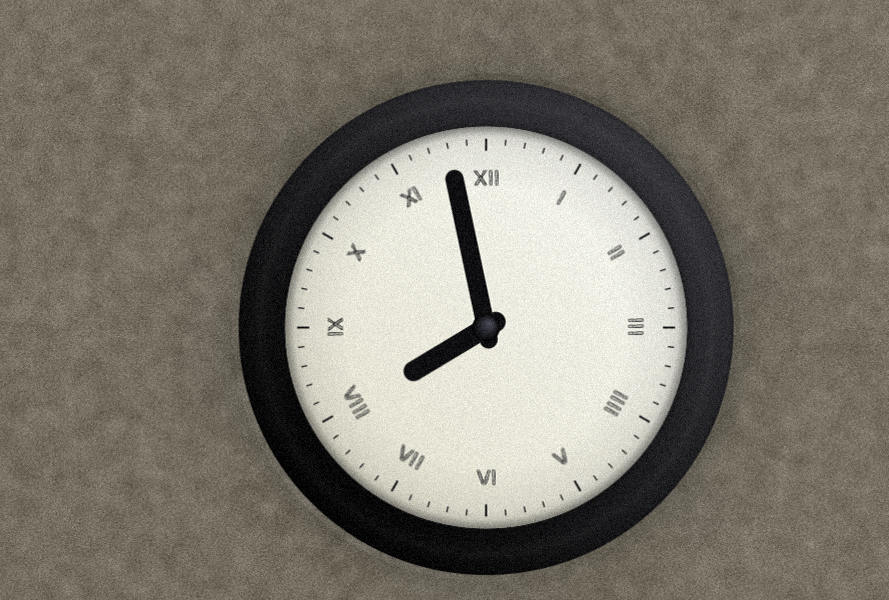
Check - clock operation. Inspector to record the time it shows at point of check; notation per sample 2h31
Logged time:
7h58
